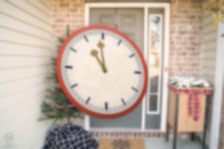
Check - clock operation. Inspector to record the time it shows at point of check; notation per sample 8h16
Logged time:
10h59
